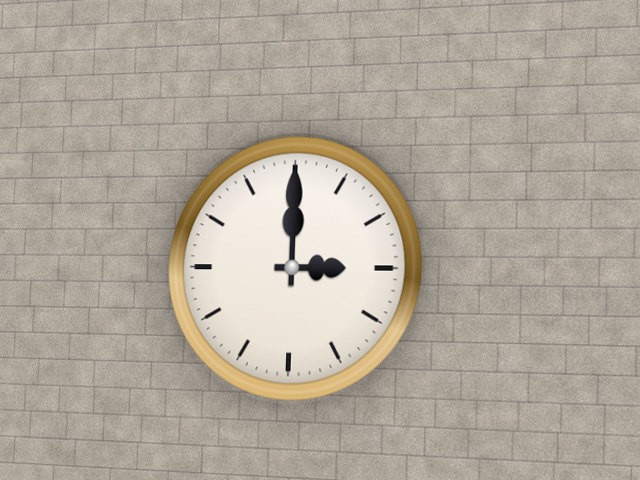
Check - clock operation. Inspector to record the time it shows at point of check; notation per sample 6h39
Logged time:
3h00
